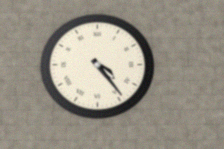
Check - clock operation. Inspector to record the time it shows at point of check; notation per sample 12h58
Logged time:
4h24
